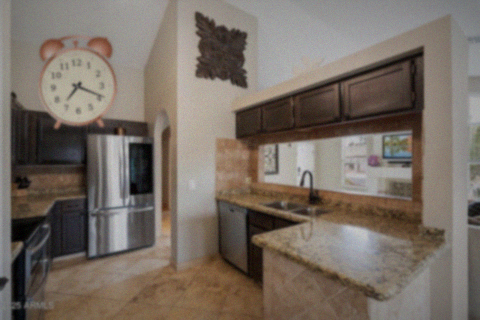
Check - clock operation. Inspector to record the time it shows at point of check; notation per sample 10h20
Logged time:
7h19
